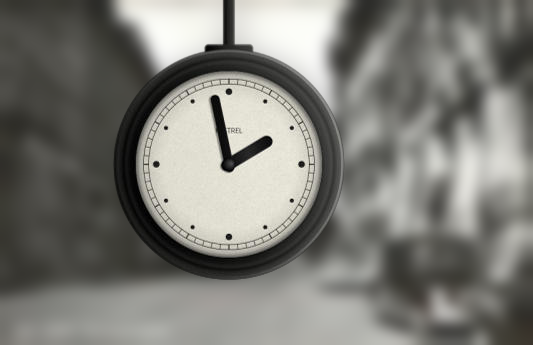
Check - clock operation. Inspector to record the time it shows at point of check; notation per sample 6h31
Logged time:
1h58
